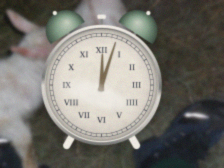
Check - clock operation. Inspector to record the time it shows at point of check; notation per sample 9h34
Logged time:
12h03
